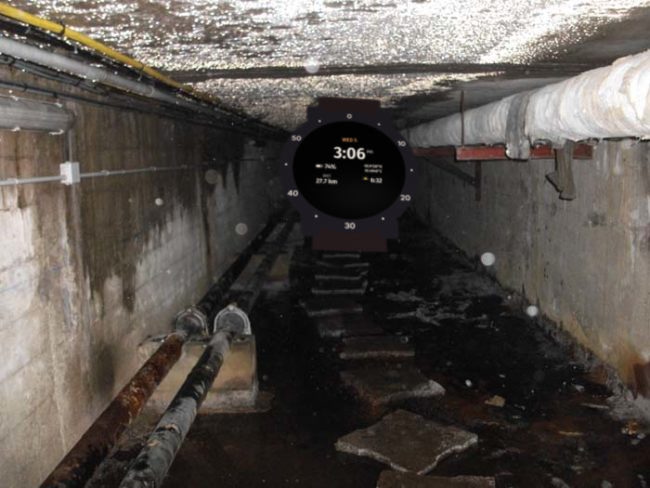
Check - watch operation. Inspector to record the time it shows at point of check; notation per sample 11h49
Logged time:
3h06
